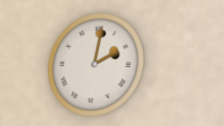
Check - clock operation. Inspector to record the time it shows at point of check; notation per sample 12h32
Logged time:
2h01
